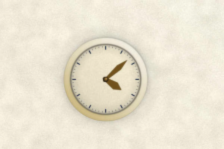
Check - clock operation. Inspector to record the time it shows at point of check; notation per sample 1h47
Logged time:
4h08
